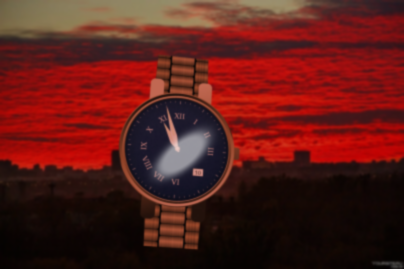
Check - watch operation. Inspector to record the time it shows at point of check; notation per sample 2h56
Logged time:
10h57
